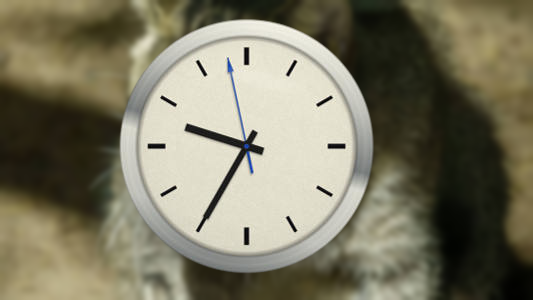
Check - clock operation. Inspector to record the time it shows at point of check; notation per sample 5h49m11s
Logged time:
9h34m58s
